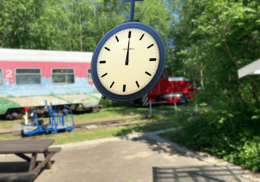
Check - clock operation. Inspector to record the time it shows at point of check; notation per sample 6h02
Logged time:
12h00
